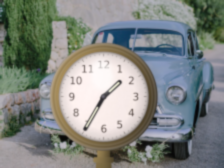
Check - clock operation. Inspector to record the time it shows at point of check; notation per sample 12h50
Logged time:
1h35
